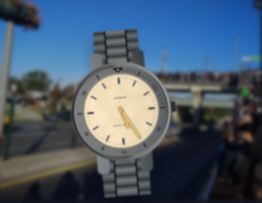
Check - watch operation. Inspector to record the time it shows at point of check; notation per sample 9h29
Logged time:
5h25
